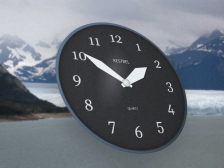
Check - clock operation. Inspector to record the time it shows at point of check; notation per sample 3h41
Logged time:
1h51
